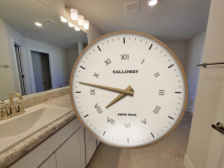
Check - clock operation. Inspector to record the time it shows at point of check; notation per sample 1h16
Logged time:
7h47
